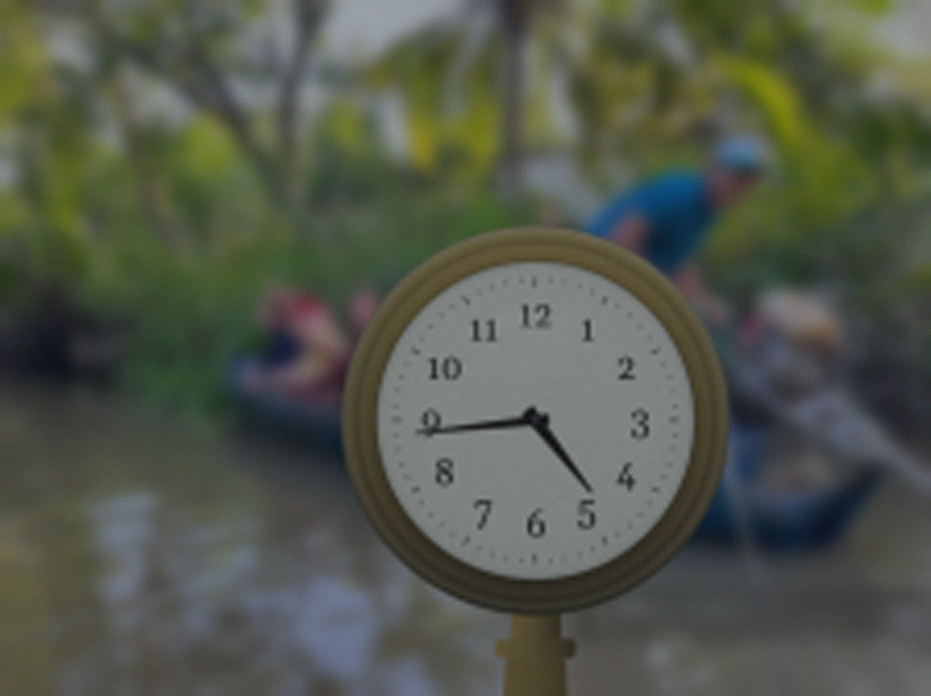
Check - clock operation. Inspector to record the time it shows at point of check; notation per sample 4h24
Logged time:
4h44
